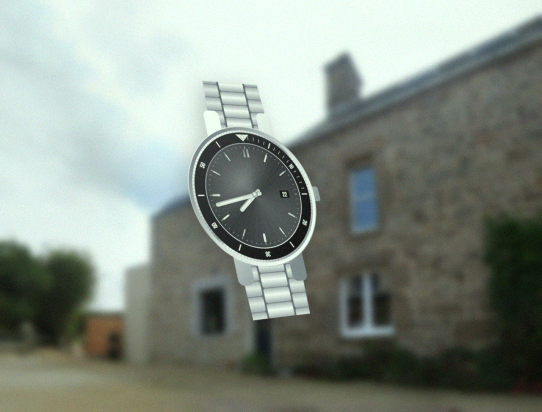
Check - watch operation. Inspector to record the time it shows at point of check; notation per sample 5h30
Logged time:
7h43
